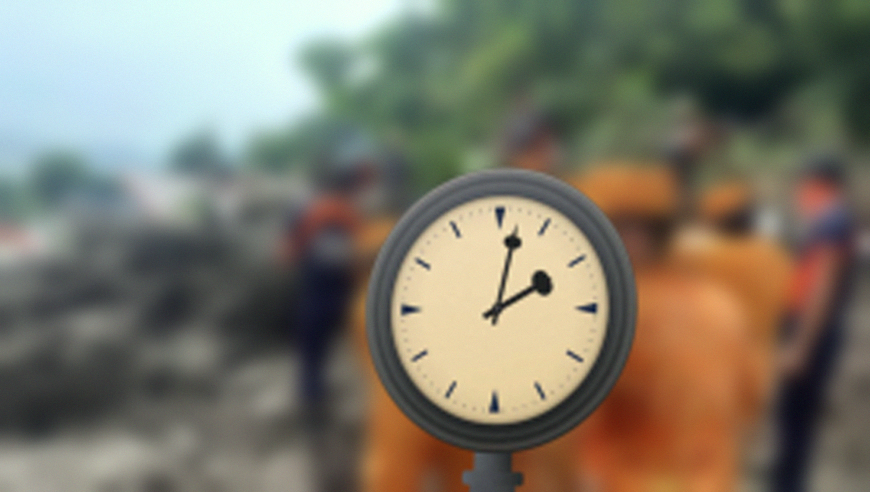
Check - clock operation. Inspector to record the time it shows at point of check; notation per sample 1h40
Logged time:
2h02
